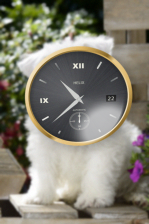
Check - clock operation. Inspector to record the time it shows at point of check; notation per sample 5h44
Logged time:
10h38
